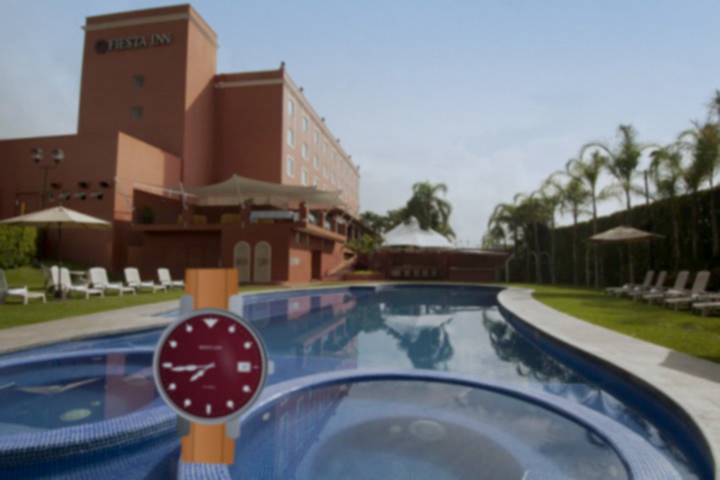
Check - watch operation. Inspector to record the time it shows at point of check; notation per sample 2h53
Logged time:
7h44
